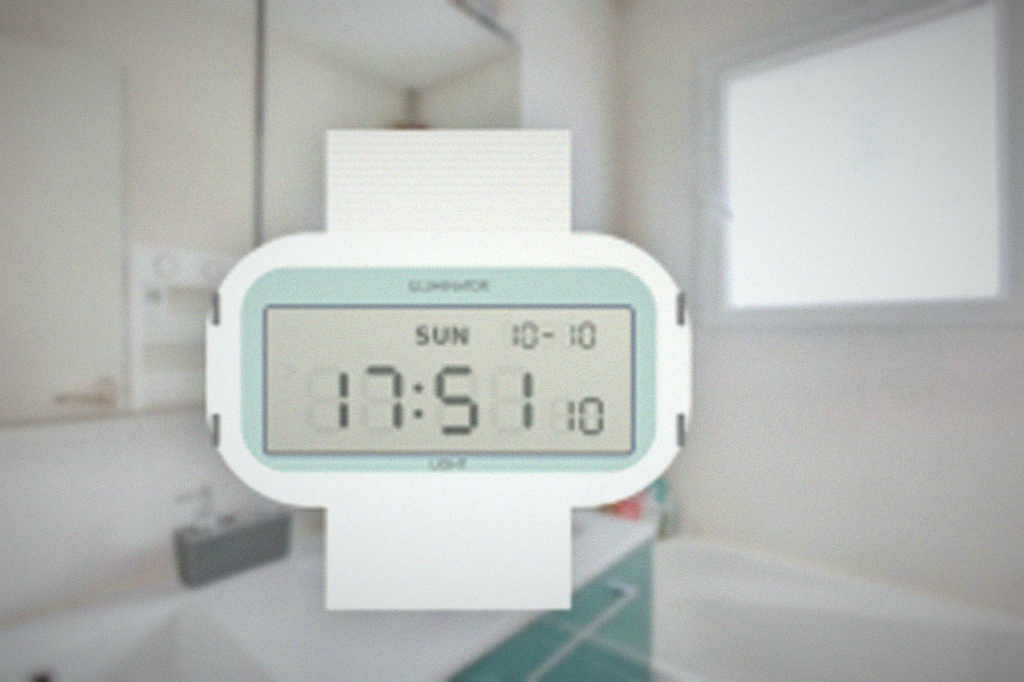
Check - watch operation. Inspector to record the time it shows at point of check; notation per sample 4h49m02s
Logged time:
17h51m10s
